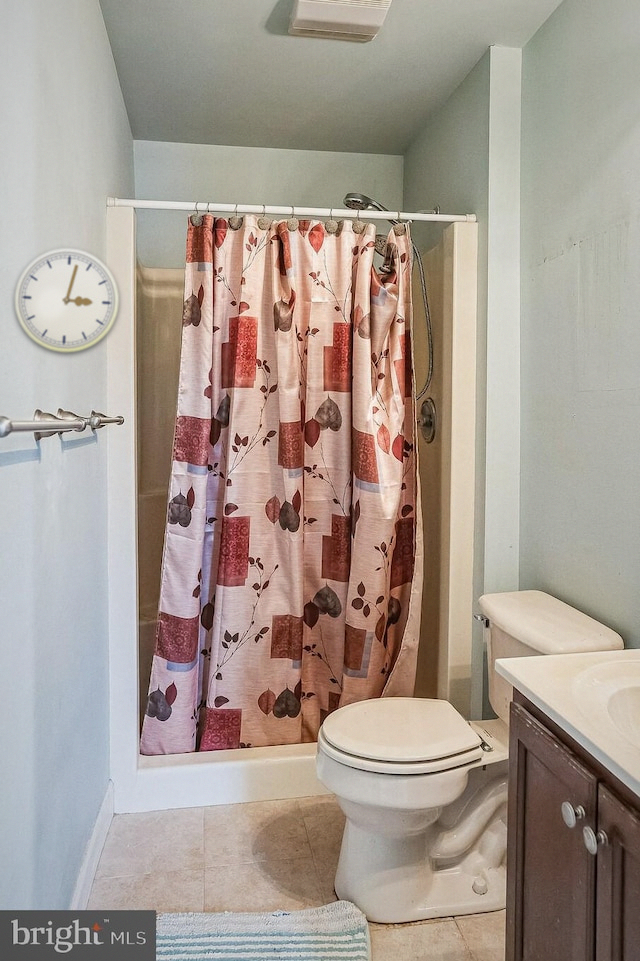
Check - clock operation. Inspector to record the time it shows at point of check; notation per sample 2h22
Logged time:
3h02
